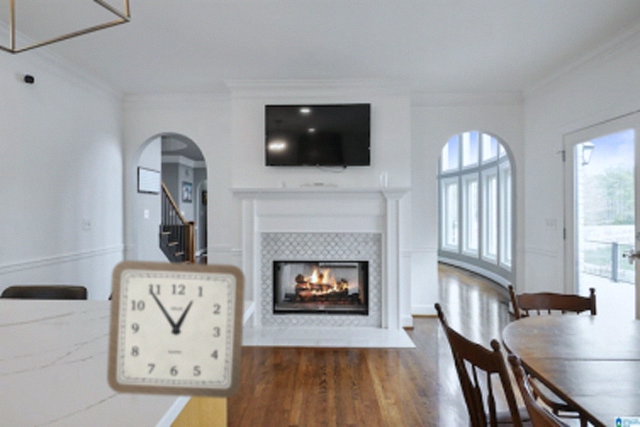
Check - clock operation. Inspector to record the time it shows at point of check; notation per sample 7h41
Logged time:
12h54
